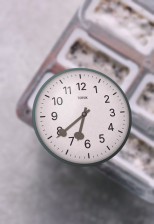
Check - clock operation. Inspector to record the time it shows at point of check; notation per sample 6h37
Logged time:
6h39
